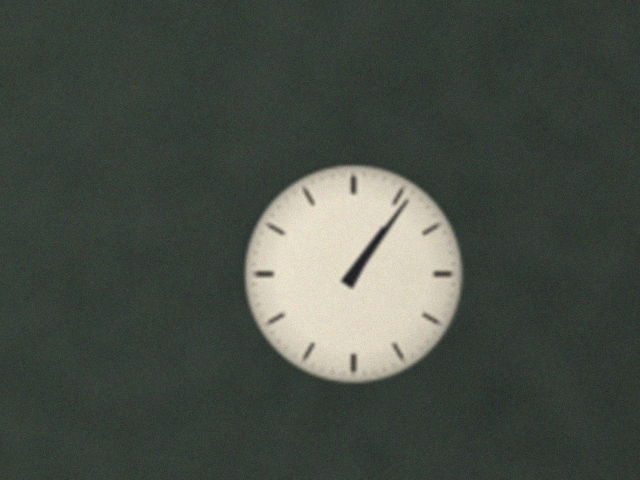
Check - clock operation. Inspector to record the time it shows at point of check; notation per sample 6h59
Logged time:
1h06
